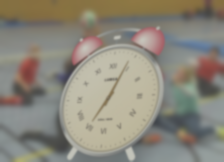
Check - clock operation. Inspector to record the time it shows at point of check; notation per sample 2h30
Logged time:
7h04
